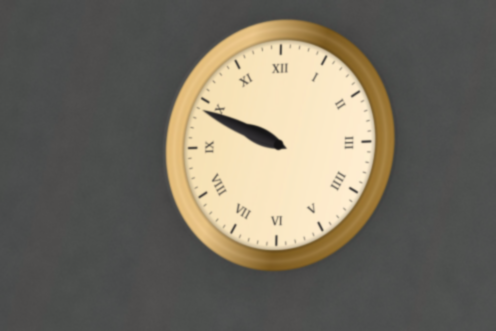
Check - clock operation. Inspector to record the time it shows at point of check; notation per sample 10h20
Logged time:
9h49
